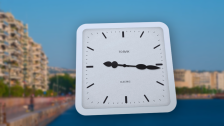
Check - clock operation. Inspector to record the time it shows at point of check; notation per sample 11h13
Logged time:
9h16
